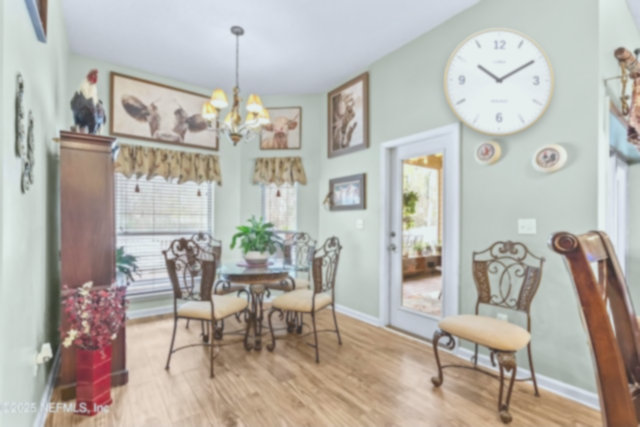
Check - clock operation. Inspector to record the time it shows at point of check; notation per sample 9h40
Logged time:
10h10
